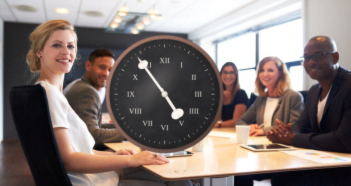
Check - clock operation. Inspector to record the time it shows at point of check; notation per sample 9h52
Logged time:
4h54
